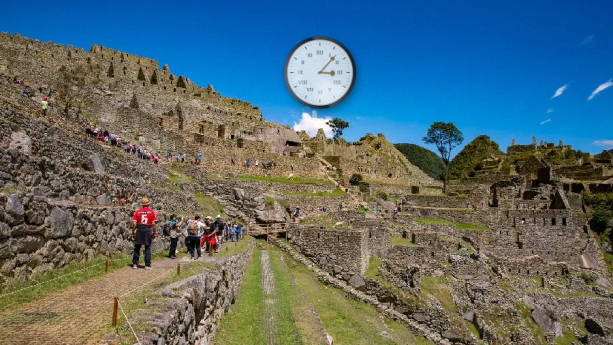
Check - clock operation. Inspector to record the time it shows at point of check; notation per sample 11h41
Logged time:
3h07
